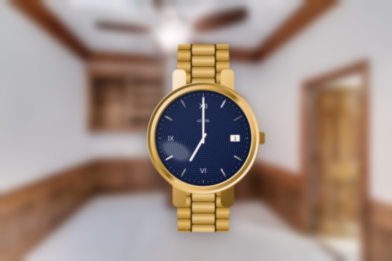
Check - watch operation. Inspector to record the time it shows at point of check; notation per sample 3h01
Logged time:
7h00
